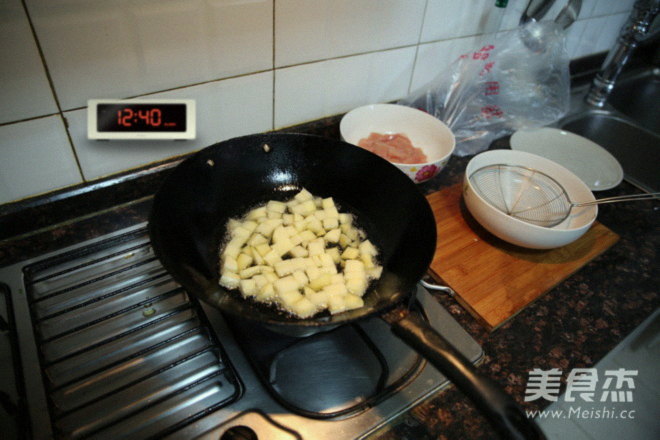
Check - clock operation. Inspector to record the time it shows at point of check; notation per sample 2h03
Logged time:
12h40
